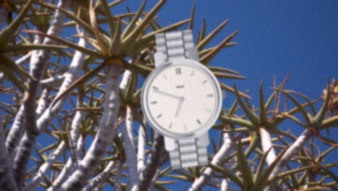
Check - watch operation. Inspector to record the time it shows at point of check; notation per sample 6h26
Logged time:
6h49
